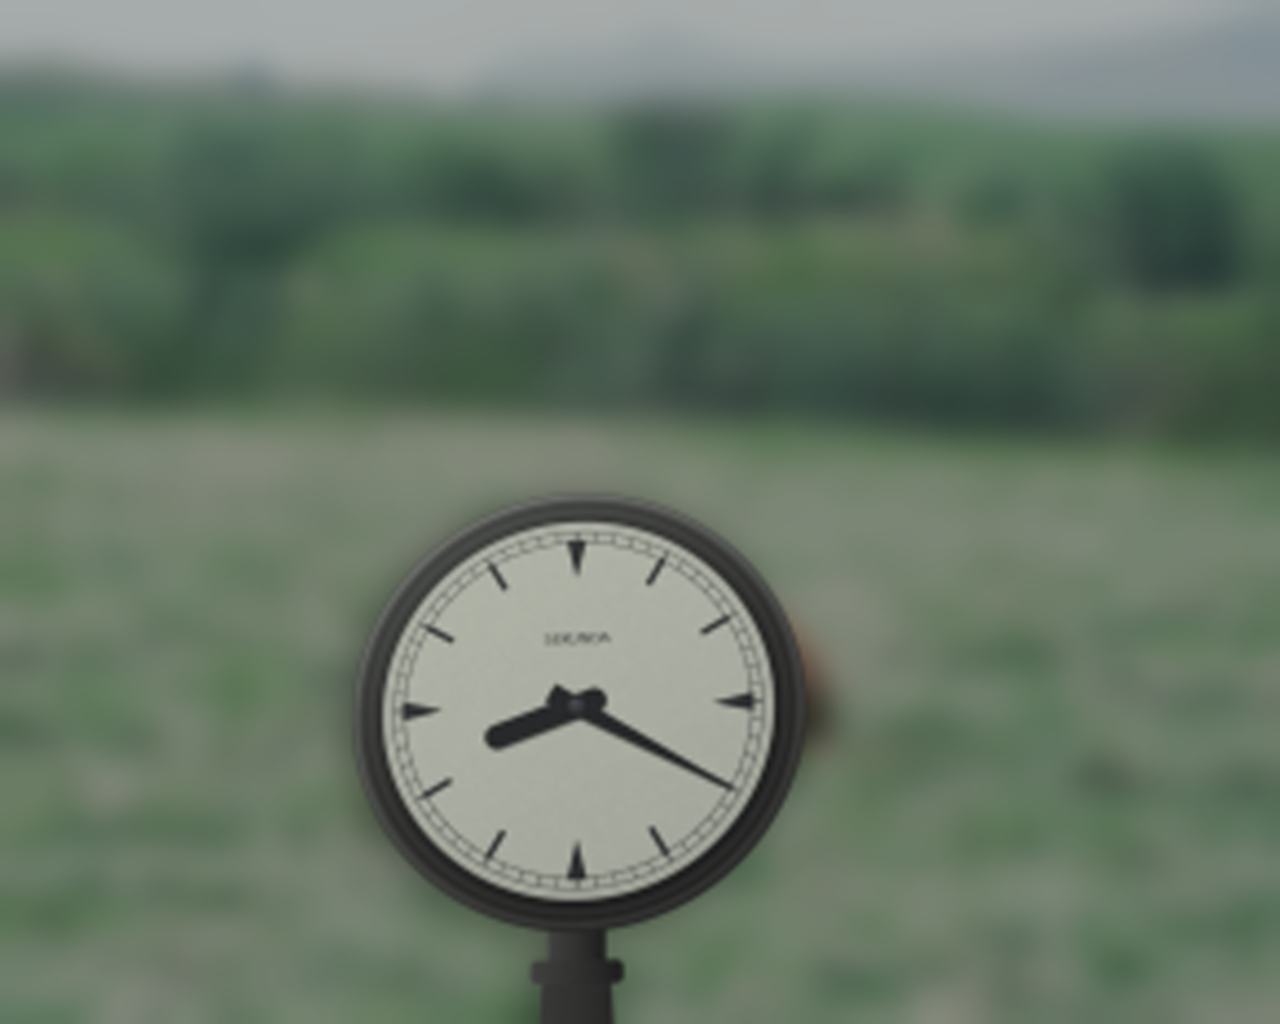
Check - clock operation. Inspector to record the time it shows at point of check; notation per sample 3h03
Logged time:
8h20
